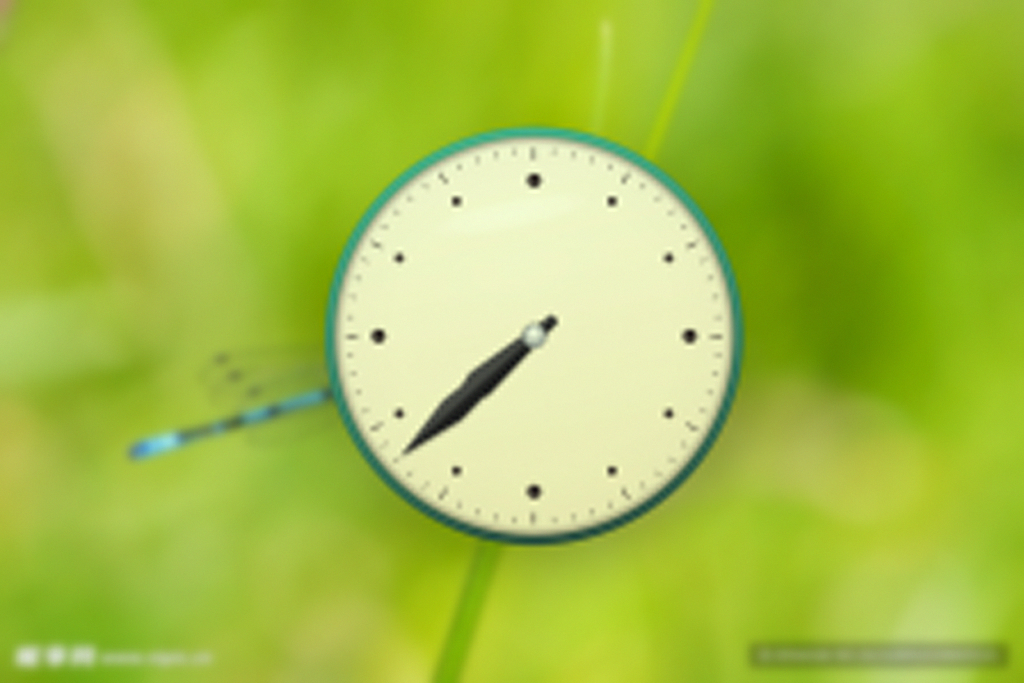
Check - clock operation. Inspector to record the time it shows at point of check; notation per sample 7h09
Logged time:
7h38
